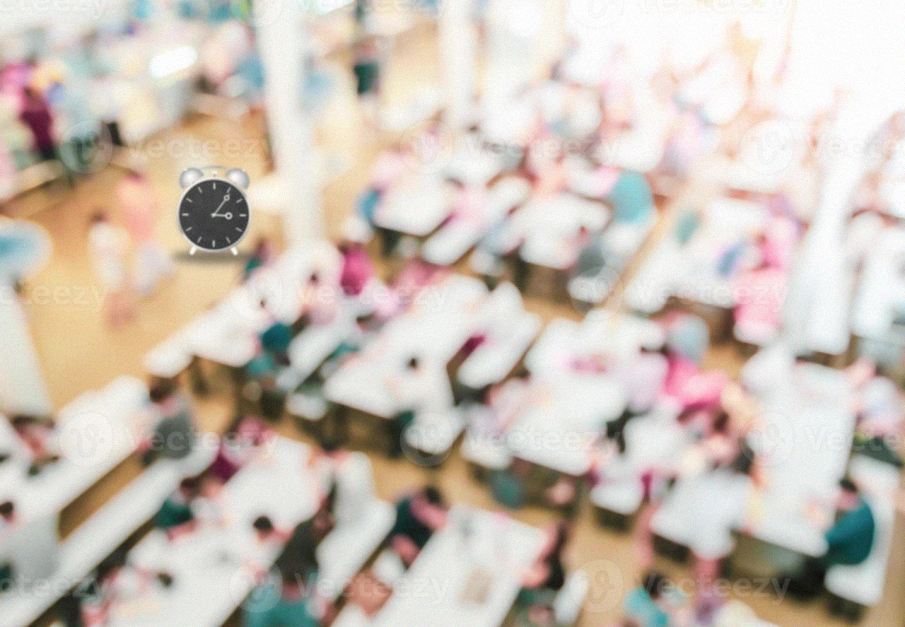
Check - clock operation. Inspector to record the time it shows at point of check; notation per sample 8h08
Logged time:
3h06
